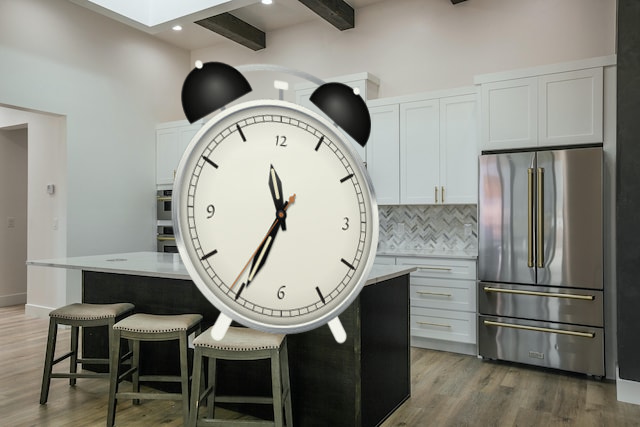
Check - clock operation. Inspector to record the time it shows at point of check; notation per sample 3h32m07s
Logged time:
11h34m36s
